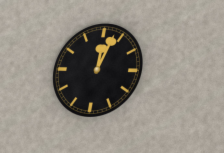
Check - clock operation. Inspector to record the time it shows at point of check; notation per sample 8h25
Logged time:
12h03
